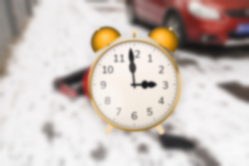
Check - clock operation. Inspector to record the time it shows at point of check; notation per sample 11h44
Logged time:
2h59
